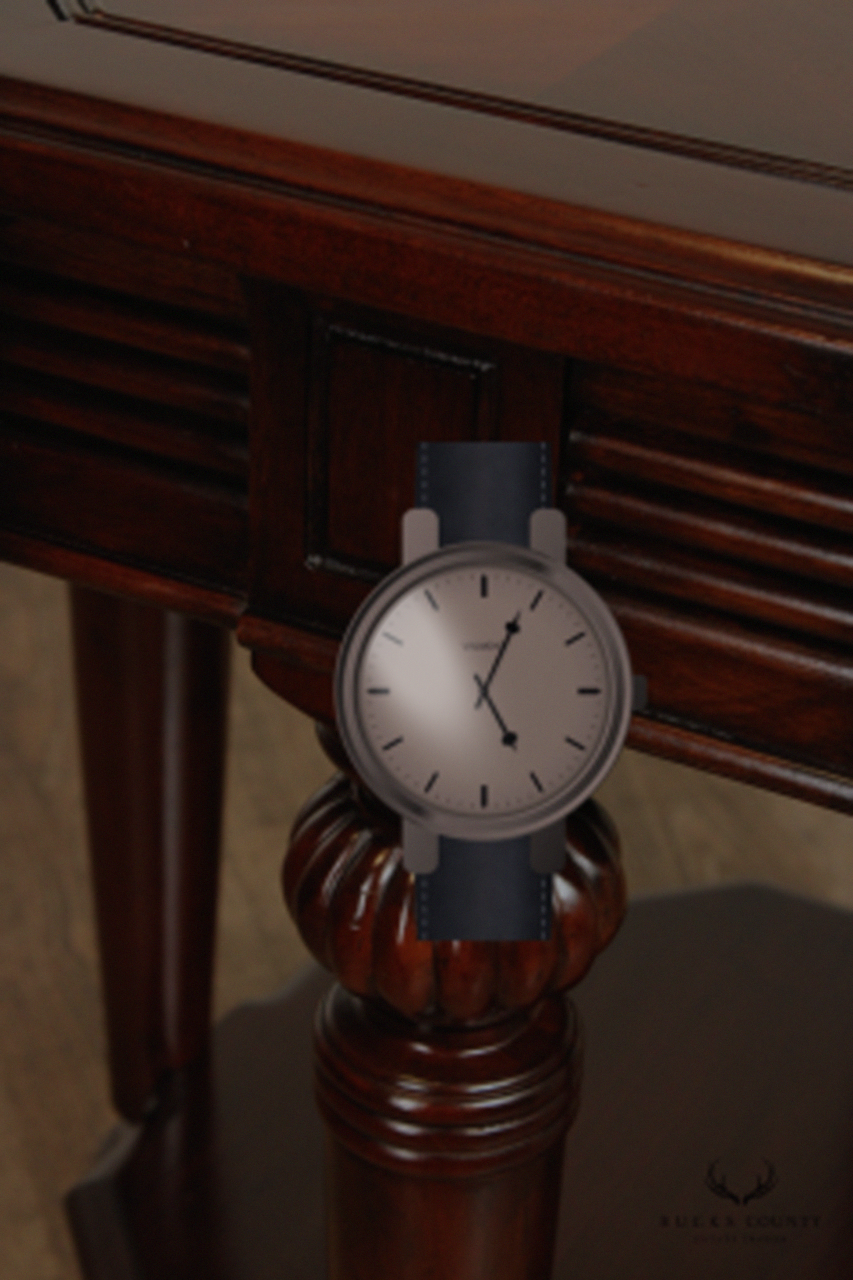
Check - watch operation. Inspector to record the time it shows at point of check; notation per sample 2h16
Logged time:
5h04
